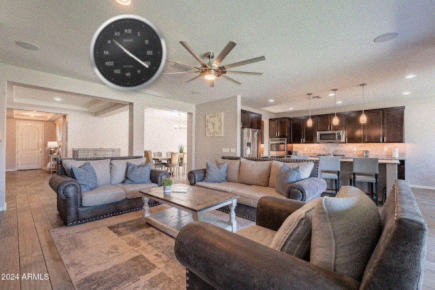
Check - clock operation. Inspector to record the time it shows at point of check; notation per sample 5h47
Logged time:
10h21
